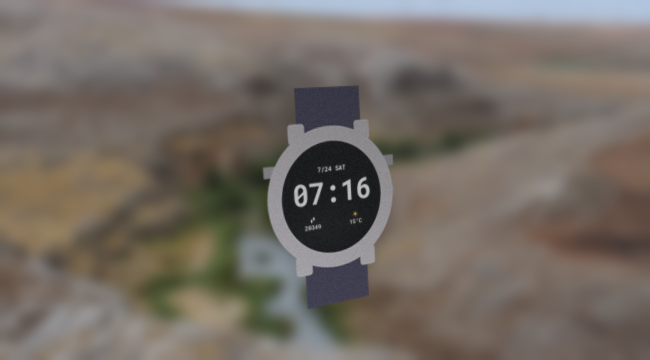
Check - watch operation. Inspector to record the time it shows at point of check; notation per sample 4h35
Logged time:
7h16
